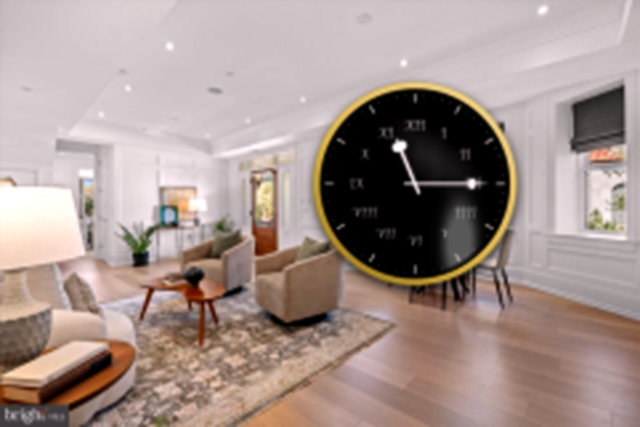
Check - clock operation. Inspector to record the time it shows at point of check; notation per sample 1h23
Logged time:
11h15
